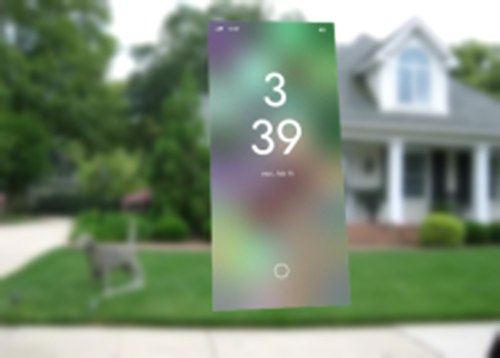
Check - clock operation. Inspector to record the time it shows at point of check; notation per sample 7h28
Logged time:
3h39
